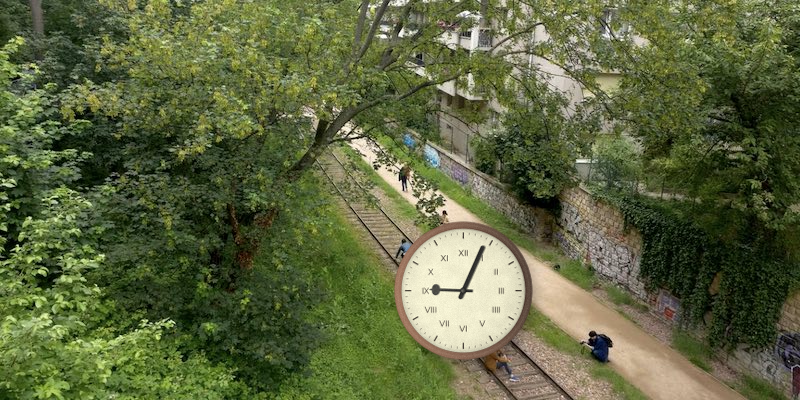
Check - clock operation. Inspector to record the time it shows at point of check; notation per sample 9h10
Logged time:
9h04
